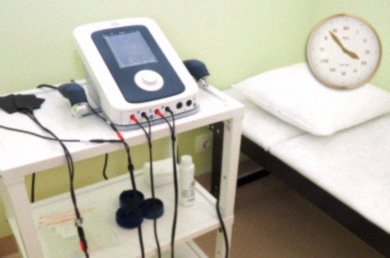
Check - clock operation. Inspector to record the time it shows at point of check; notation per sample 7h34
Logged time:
3h53
